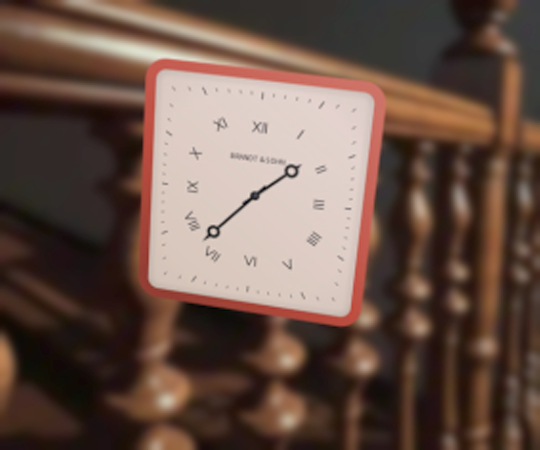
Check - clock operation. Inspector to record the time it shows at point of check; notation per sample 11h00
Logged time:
1h37
